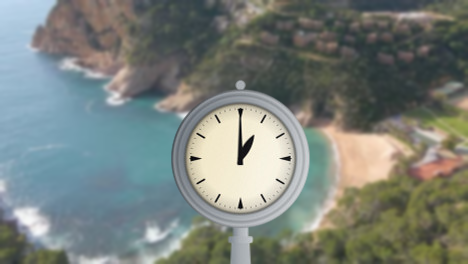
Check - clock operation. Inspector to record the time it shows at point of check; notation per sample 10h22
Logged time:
1h00
